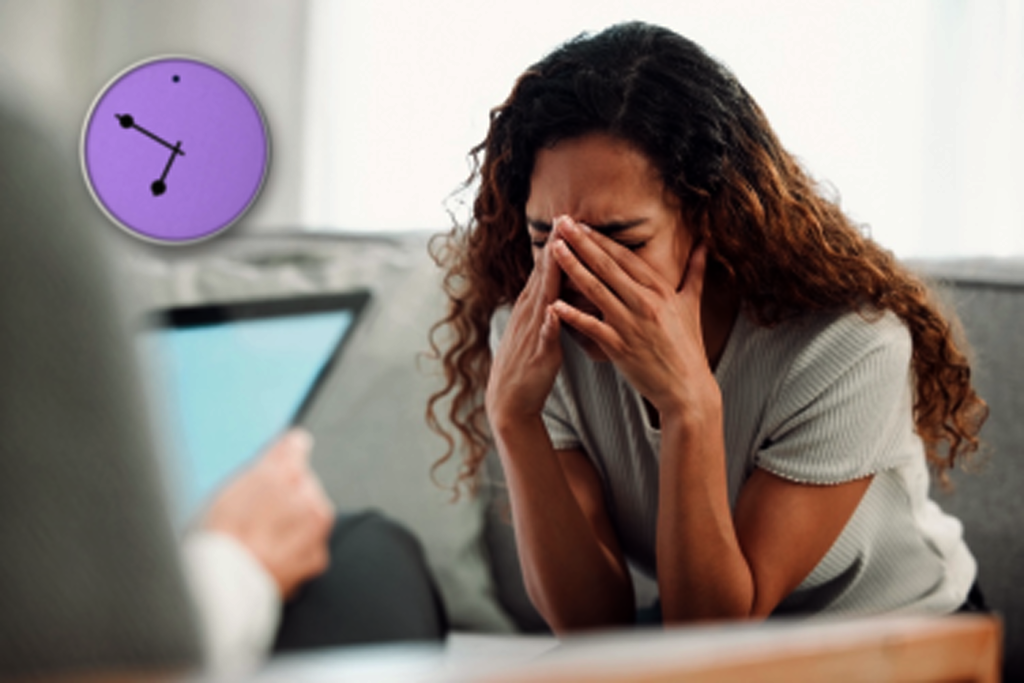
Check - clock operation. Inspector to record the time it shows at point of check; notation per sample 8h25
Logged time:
6h50
